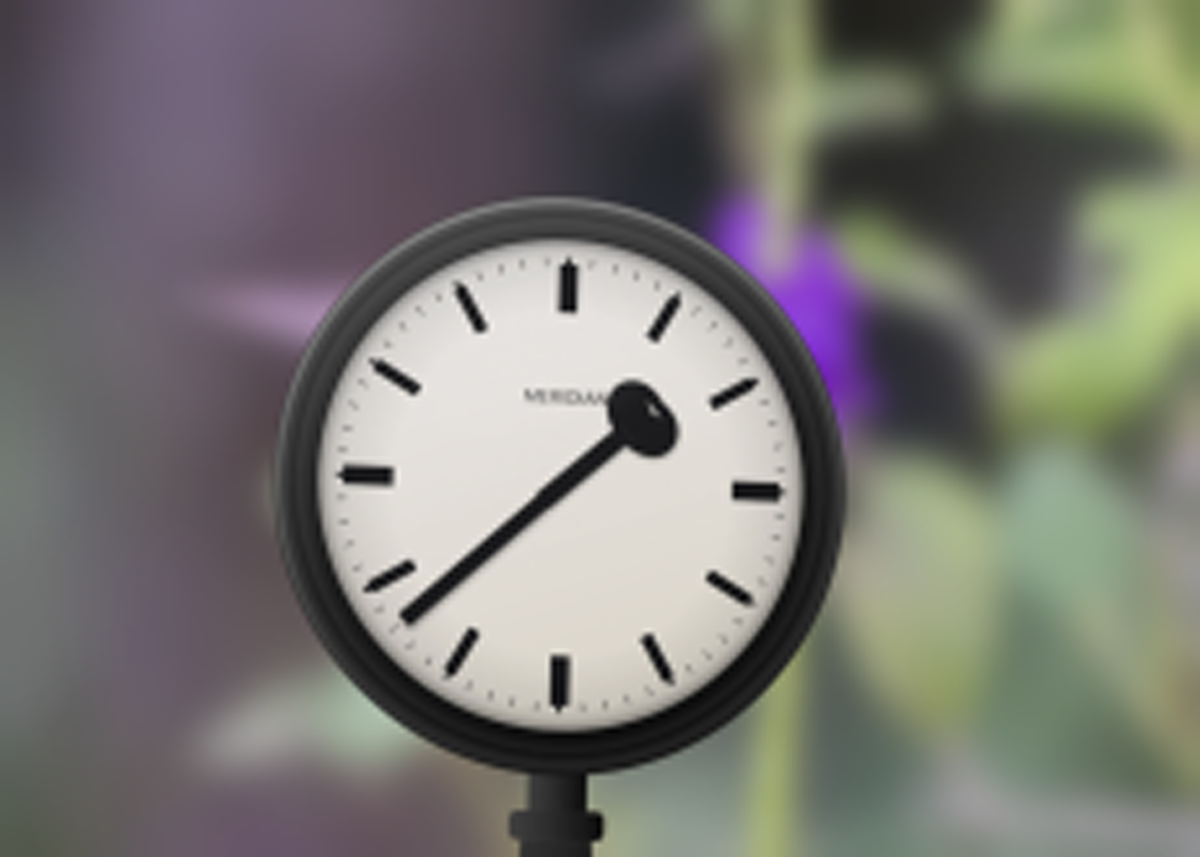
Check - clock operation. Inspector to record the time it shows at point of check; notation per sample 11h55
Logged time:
1h38
